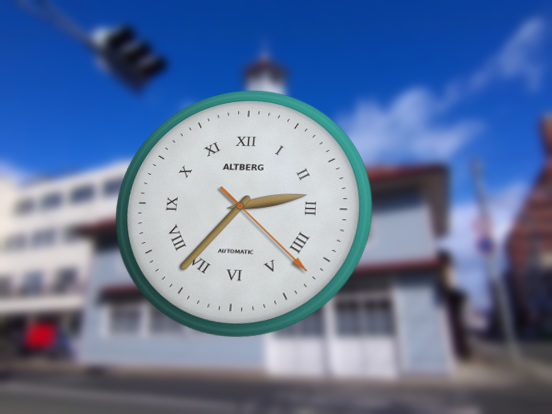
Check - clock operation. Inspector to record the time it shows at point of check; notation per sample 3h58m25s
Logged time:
2h36m22s
